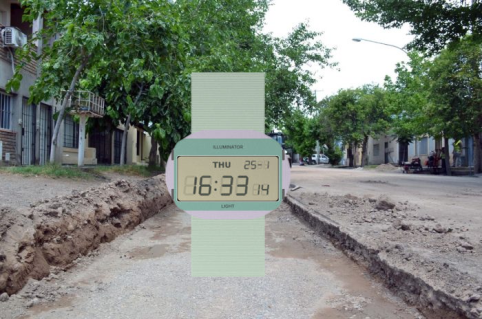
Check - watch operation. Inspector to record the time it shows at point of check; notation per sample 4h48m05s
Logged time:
16h33m14s
